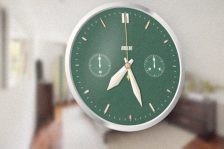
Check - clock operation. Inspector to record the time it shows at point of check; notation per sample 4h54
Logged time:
7h27
